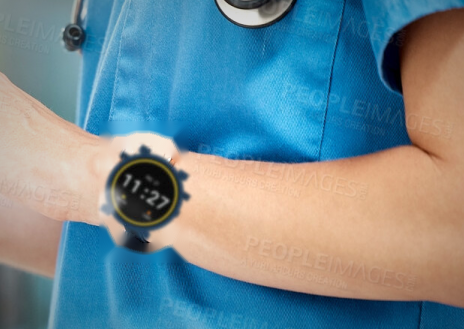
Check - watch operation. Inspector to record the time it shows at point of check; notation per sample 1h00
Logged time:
11h27
